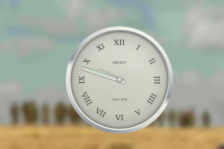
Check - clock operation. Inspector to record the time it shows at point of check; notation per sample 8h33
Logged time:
9h48
